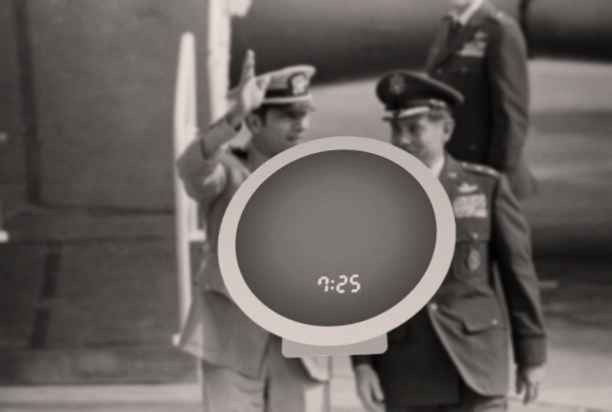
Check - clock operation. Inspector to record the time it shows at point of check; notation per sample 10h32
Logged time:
7h25
